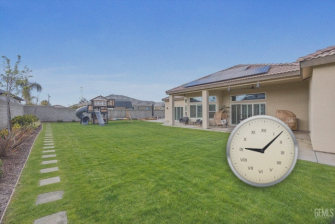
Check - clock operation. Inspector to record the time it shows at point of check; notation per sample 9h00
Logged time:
9h07
